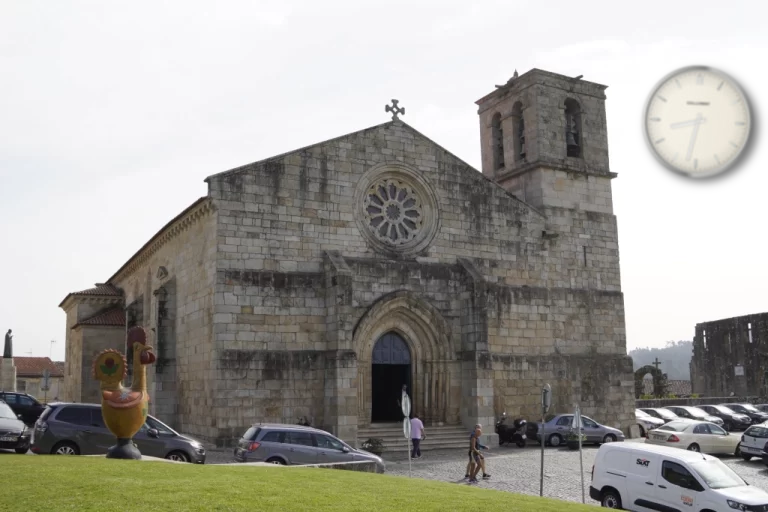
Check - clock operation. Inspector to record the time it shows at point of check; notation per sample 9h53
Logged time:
8h32
